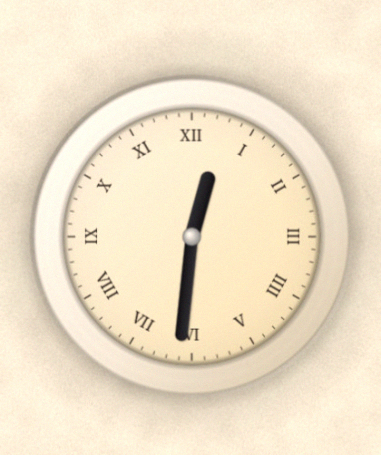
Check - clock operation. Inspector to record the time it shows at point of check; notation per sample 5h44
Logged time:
12h31
